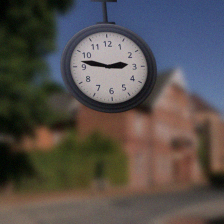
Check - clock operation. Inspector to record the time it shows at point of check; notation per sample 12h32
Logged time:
2h47
